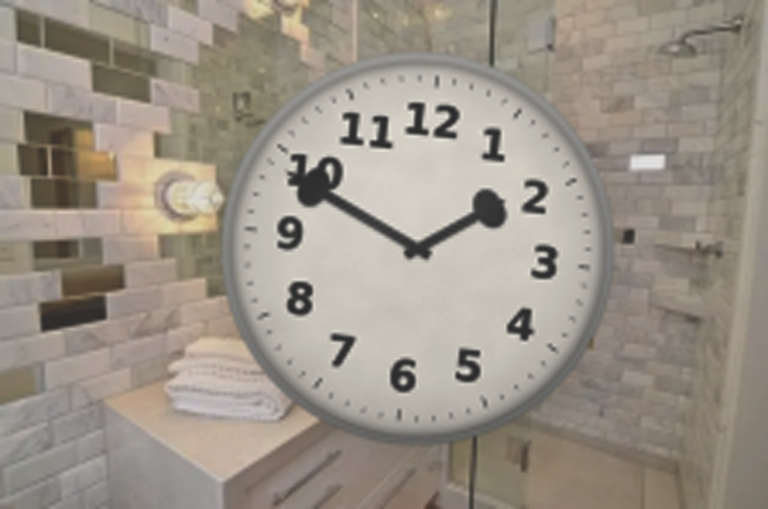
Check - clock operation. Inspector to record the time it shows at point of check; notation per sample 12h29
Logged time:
1h49
